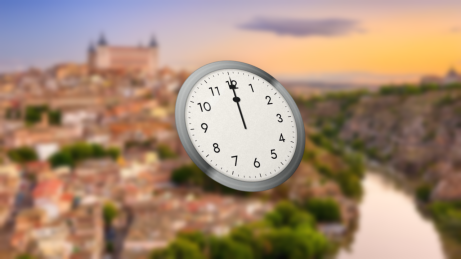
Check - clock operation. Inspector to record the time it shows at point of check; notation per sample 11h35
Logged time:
12h00
